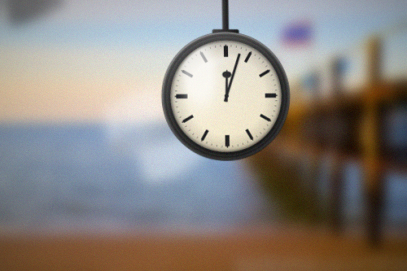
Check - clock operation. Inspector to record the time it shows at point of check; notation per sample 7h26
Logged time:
12h03
